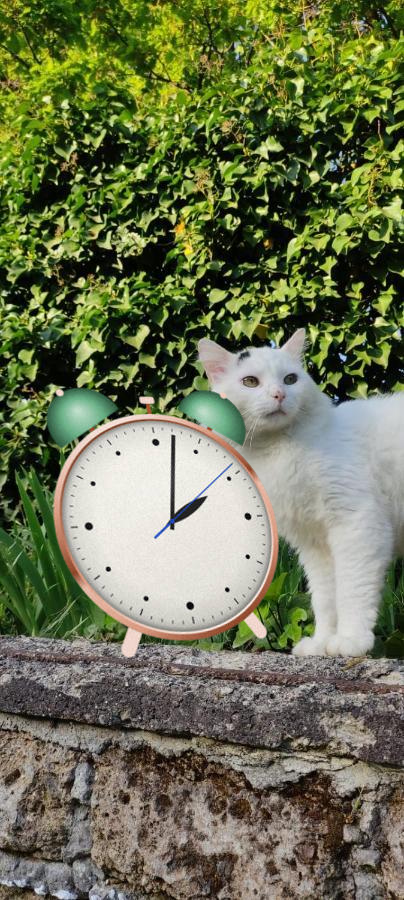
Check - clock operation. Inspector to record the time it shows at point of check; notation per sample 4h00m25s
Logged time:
2h02m09s
